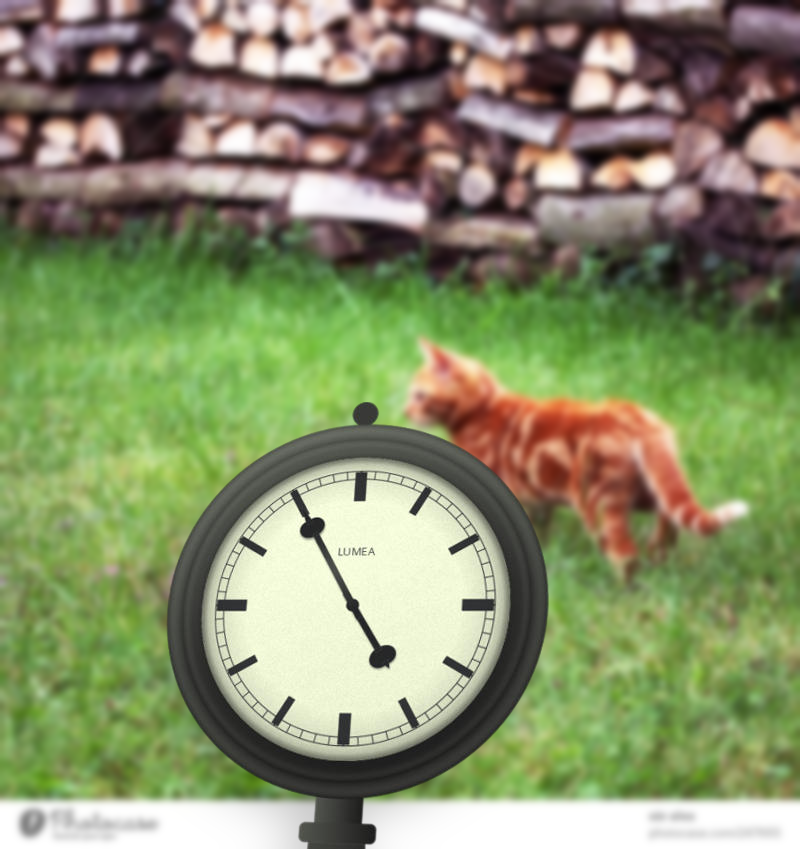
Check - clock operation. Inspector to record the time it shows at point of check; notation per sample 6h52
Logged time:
4h55
